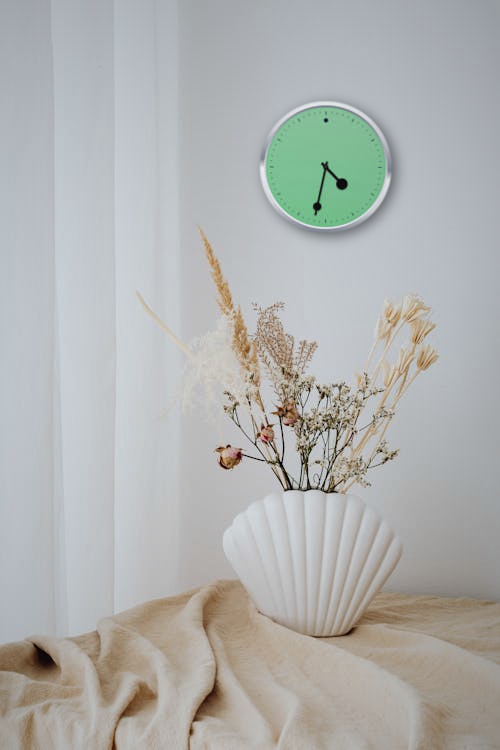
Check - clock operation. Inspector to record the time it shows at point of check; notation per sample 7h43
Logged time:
4h32
